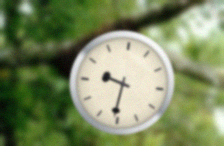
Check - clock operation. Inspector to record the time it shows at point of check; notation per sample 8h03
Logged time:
9h31
